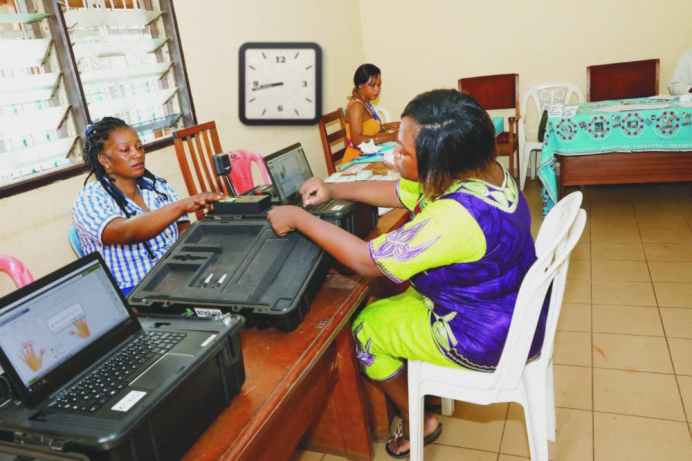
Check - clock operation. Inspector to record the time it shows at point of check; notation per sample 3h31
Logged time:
8h43
